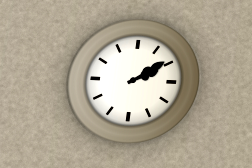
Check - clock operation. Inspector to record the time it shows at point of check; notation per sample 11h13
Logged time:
2h09
